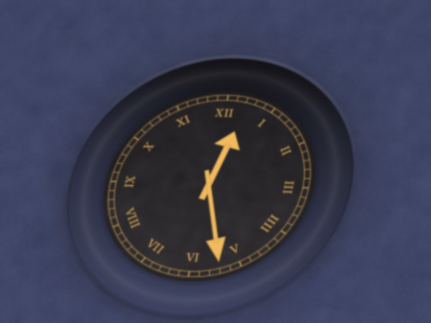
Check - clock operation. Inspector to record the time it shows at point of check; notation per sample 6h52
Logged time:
12h27
